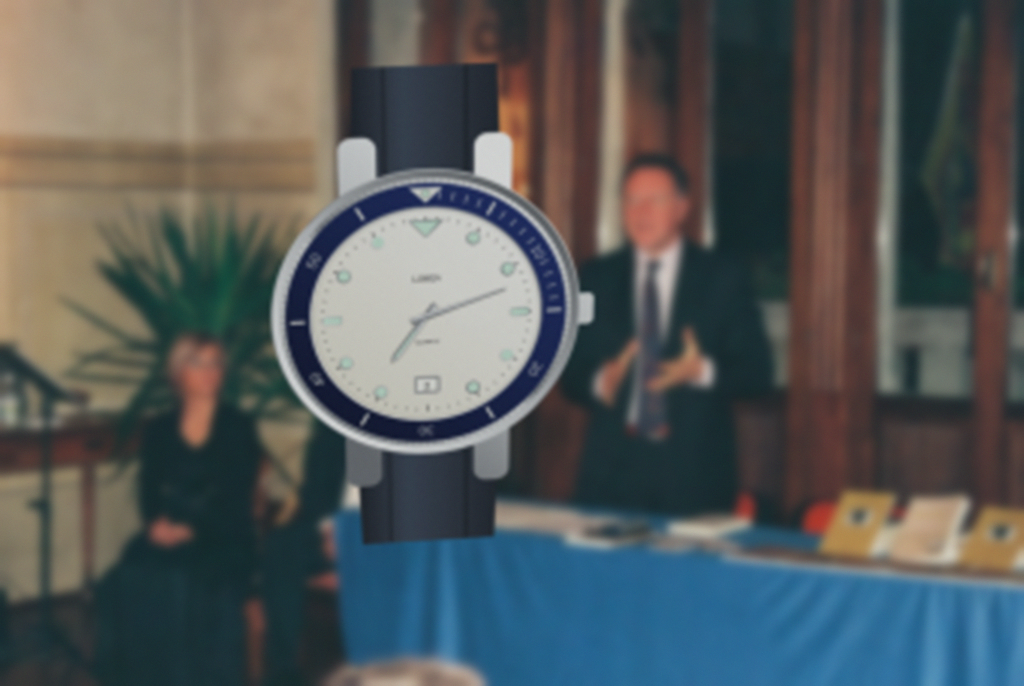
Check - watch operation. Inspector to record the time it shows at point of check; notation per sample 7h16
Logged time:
7h12
